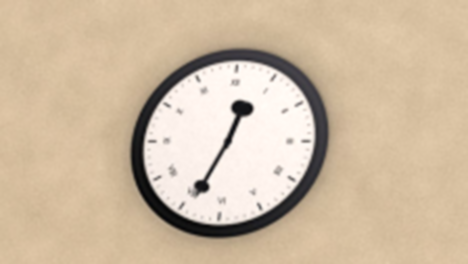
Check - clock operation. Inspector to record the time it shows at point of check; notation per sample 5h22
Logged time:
12h34
